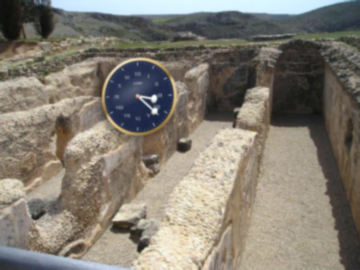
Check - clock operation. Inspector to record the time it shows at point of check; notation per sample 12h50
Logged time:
3h22
